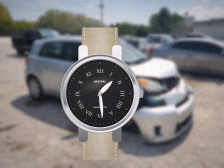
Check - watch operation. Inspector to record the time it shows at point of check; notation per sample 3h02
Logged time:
1h29
